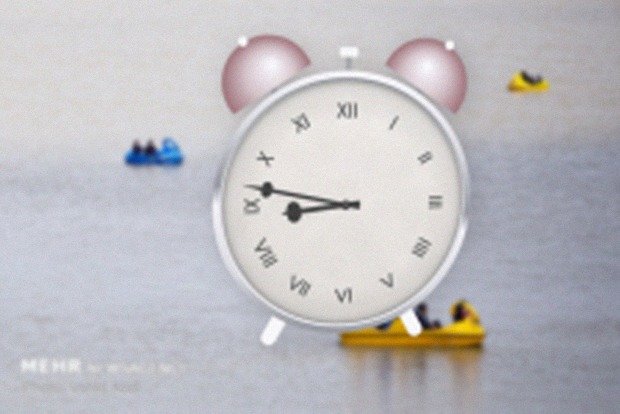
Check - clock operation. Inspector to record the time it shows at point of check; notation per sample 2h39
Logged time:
8h47
